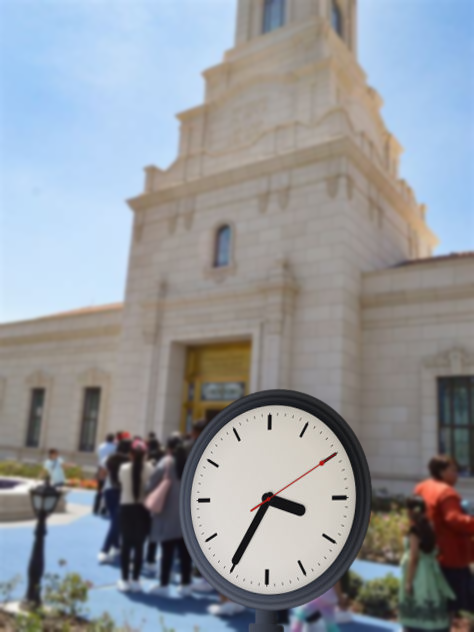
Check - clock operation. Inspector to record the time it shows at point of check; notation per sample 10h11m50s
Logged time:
3h35m10s
